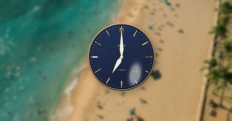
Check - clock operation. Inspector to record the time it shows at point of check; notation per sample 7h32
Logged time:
7h00
